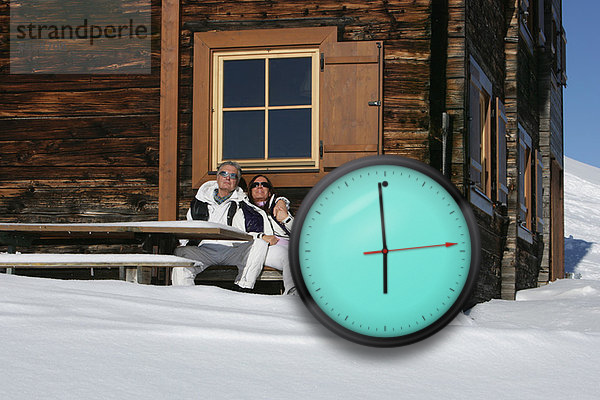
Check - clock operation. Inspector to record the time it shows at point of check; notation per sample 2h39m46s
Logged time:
5h59m14s
